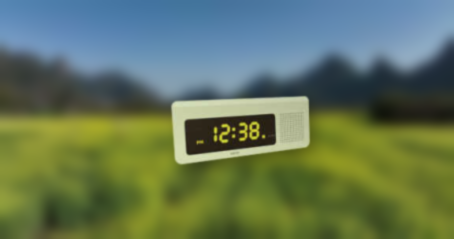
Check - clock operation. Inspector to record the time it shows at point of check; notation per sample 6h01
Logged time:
12h38
